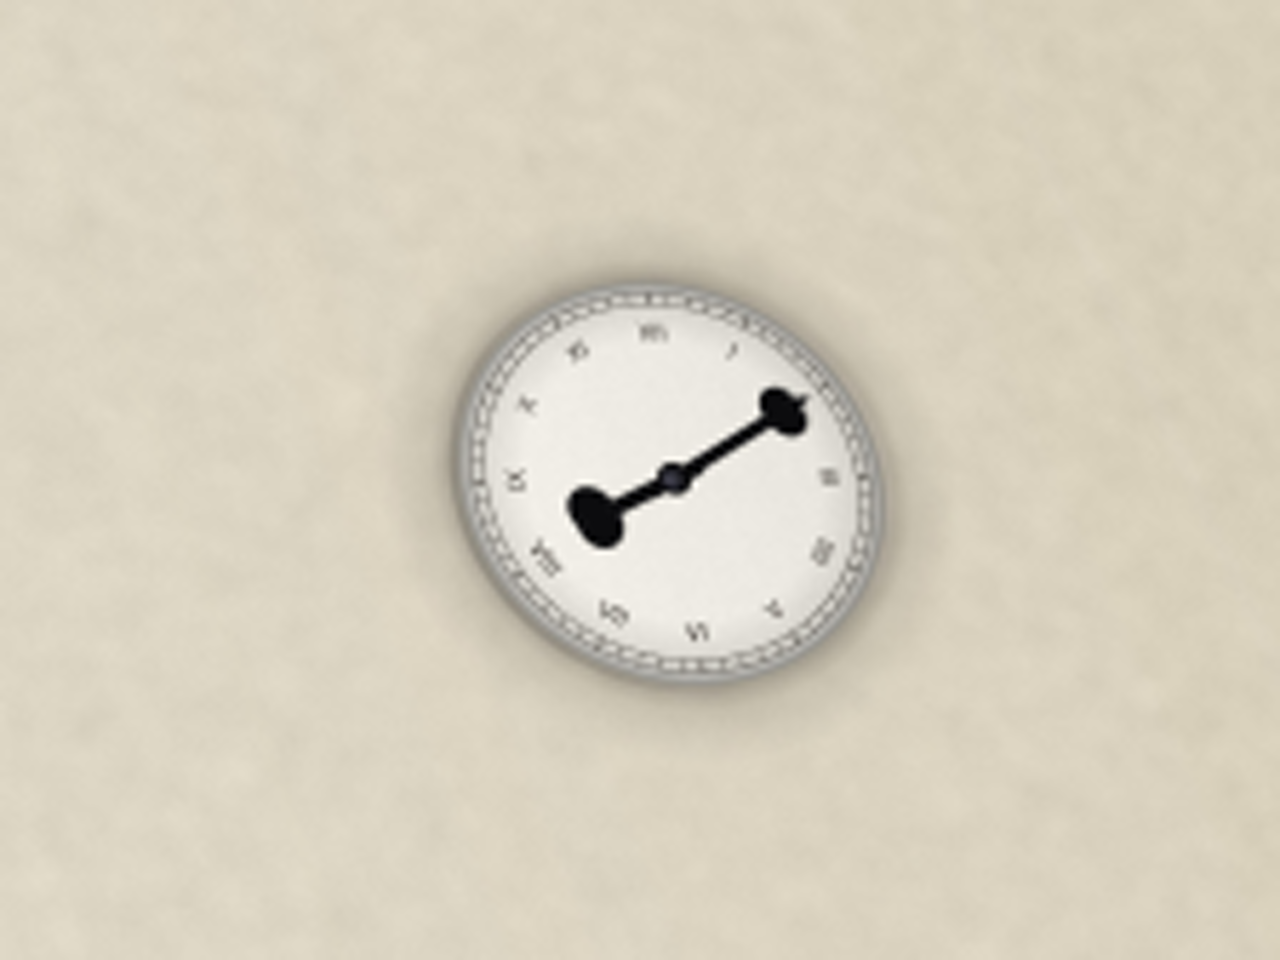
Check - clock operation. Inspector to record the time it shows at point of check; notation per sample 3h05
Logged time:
8h10
